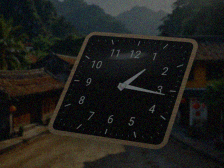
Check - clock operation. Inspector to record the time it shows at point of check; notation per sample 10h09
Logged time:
1h16
